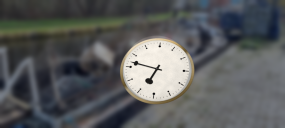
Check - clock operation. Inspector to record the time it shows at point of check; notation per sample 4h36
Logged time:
6h47
